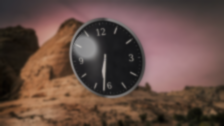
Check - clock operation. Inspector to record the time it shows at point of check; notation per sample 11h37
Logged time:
6h32
